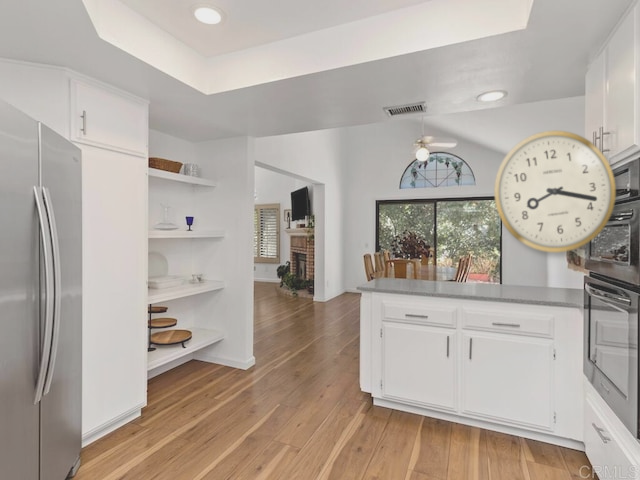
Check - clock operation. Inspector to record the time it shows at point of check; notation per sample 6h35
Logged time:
8h18
